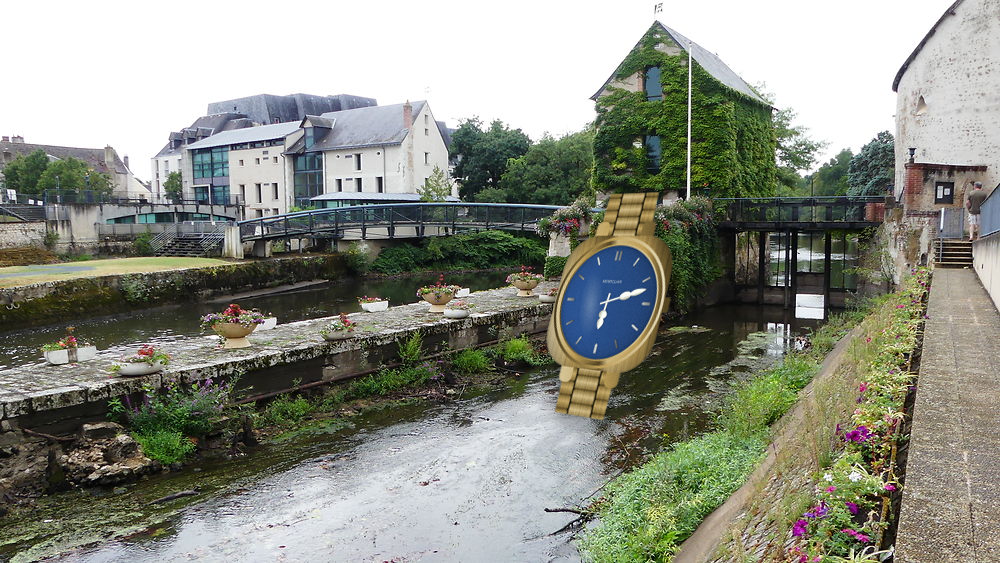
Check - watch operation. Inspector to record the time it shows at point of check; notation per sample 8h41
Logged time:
6h12
